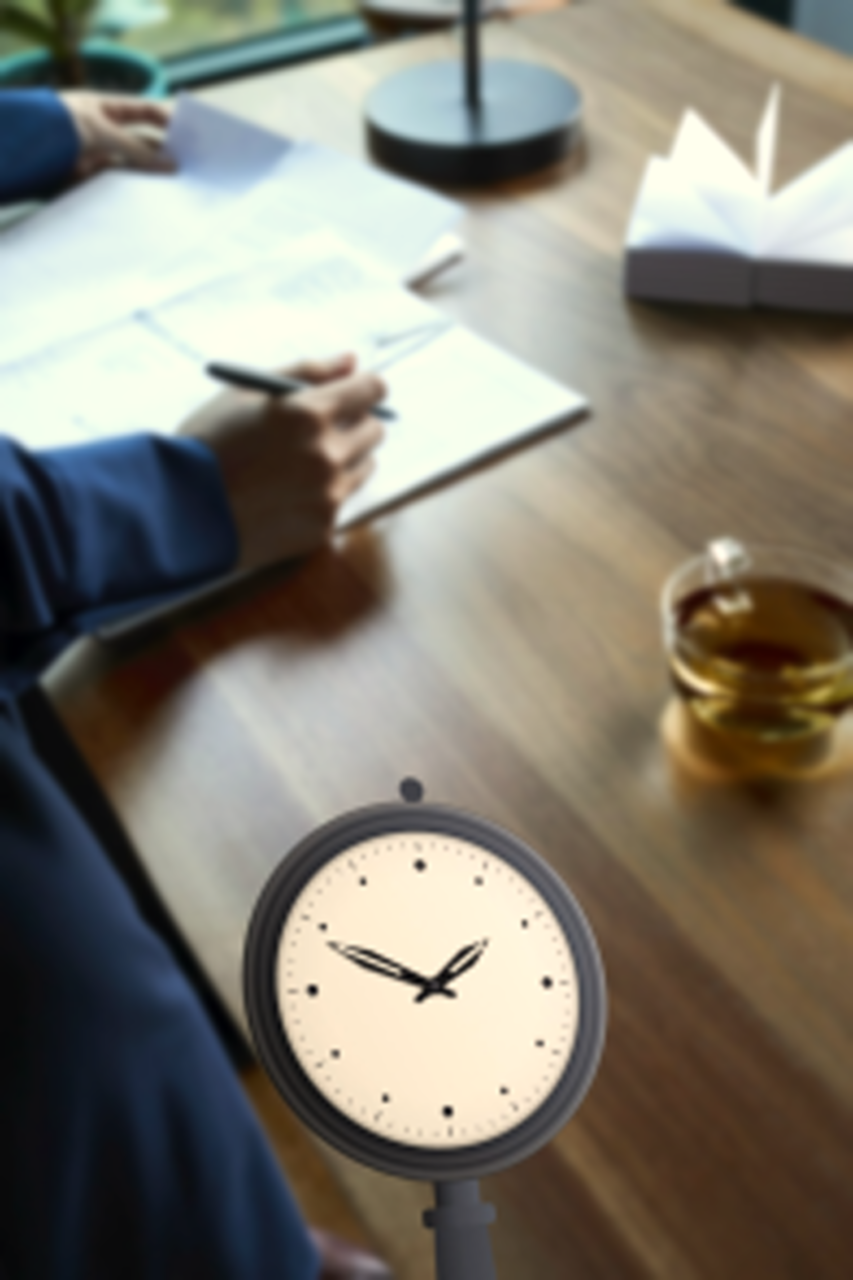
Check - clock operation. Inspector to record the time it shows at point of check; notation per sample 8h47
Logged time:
1h49
